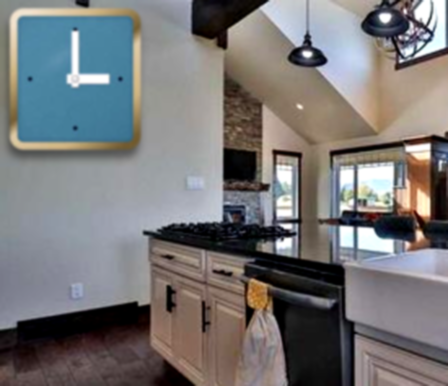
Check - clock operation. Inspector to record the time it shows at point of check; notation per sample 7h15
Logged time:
3h00
